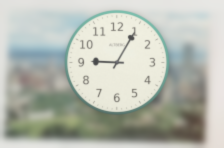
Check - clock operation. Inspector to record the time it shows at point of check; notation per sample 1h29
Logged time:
9h05
